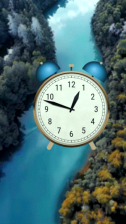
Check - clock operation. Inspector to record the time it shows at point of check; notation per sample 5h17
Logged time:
12h48
